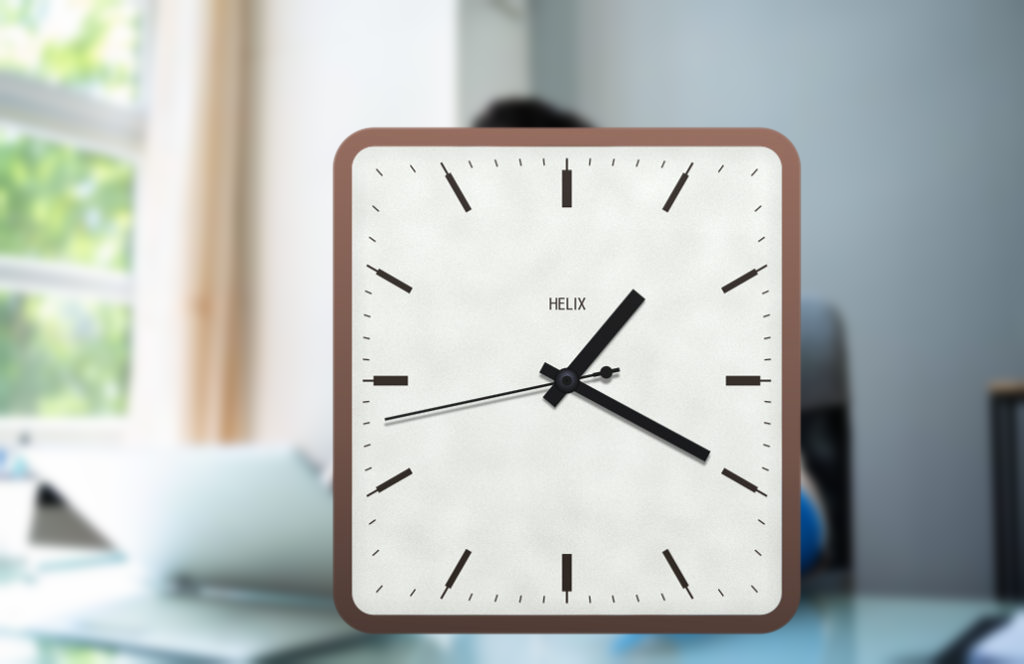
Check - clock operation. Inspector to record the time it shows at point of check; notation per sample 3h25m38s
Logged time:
1h19m43s
